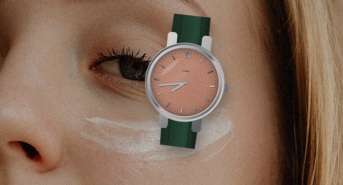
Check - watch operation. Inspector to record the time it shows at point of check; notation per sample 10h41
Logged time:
7h43
